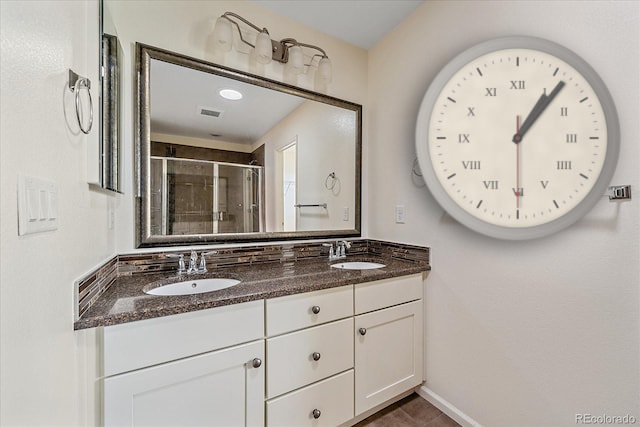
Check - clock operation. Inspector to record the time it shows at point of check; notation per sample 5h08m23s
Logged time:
1h06m30s
